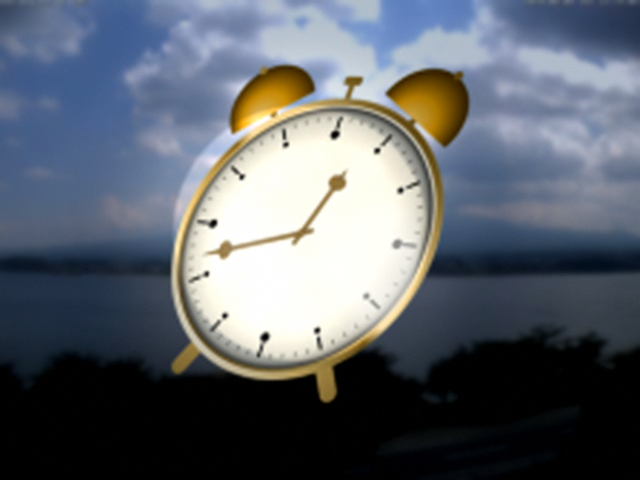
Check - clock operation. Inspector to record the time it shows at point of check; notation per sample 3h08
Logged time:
12h42
